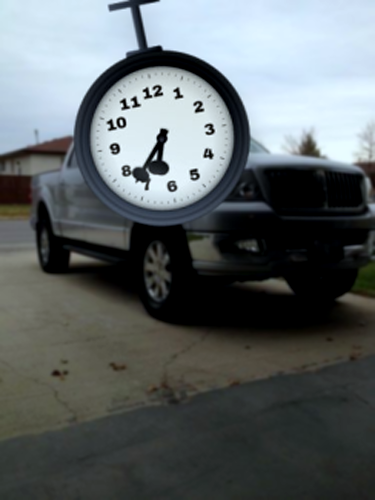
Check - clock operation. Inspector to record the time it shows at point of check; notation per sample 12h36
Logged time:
6h37
